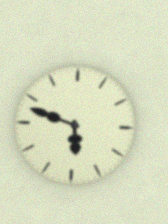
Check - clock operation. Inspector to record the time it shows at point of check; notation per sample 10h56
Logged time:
5h48
